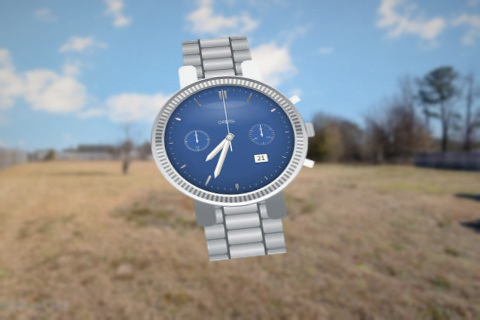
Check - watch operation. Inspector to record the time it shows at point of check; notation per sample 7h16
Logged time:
7h34
